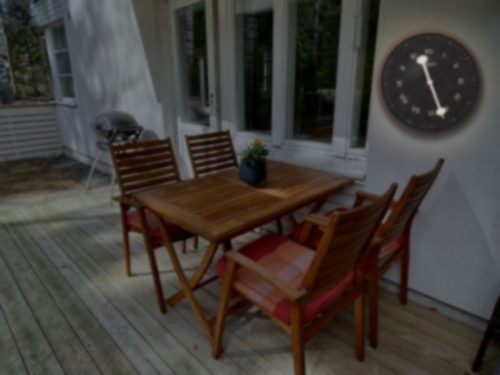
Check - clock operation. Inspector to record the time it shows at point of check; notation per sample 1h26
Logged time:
11h27
